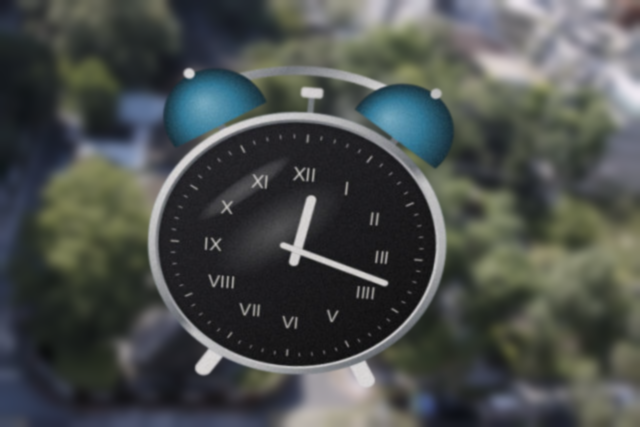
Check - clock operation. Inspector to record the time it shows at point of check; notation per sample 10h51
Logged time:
12h18
